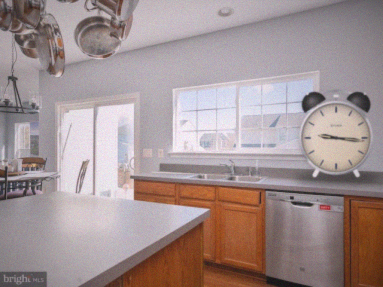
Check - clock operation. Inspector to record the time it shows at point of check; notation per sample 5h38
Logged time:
9h16
